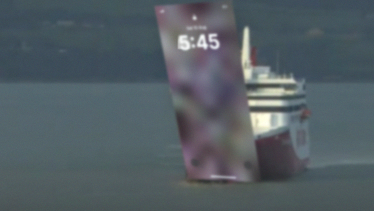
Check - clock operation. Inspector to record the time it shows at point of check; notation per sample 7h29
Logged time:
5h45
